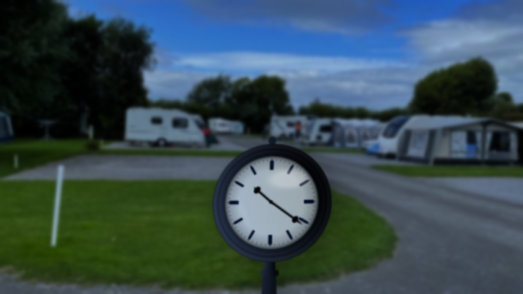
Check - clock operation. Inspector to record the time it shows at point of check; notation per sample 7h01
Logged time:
10h21
